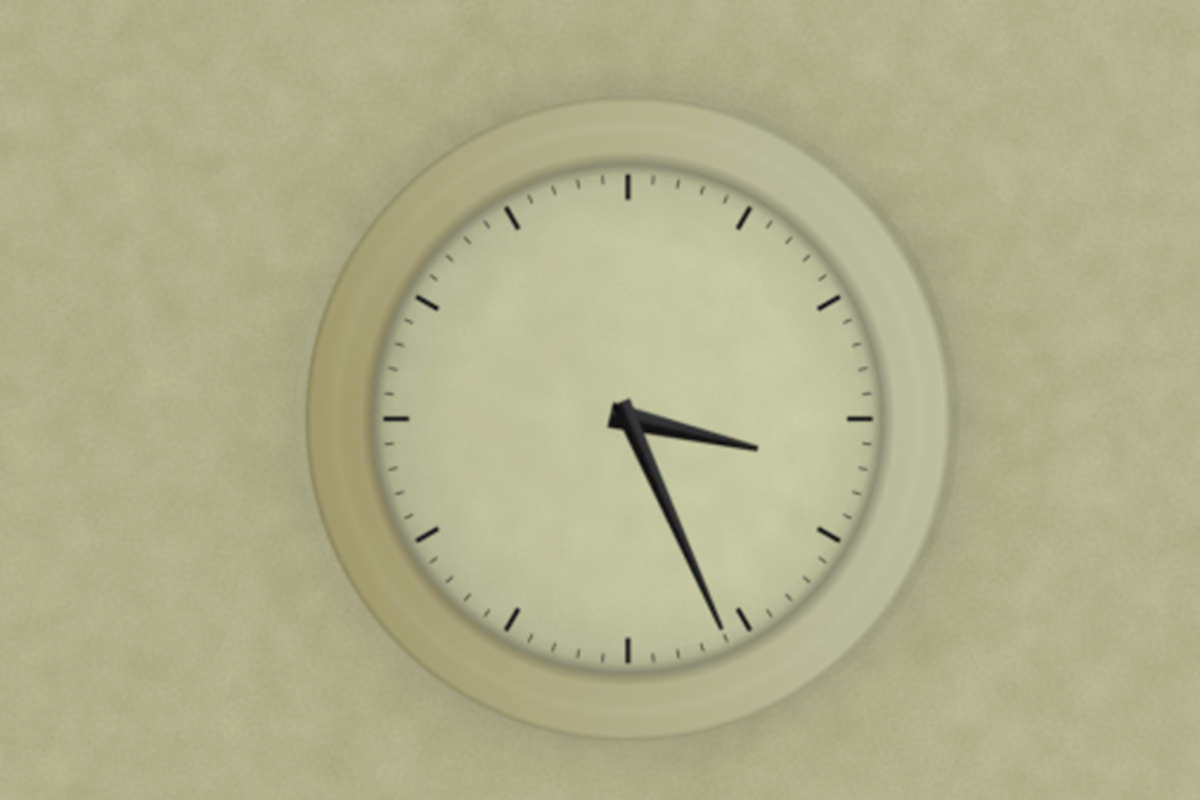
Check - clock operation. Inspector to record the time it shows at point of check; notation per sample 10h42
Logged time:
3h26
